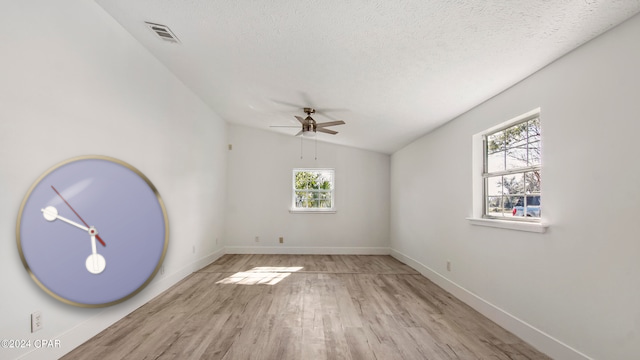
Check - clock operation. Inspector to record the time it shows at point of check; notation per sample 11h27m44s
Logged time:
5h48m53s
